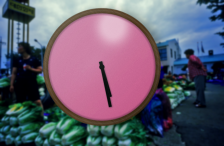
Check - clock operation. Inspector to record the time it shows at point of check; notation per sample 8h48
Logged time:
5h28
